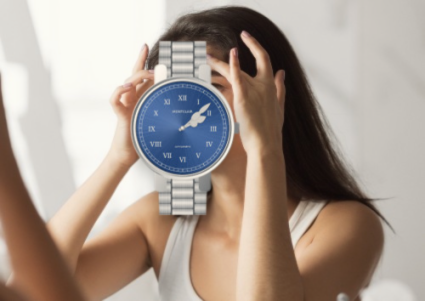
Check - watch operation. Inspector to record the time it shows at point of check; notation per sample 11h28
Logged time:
2h08
